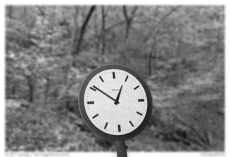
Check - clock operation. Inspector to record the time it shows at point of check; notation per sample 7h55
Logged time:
12h51
